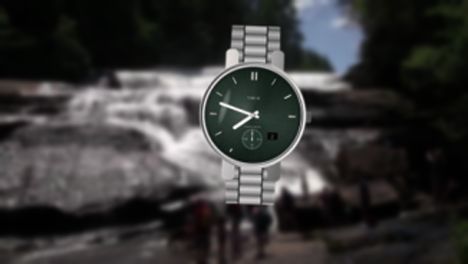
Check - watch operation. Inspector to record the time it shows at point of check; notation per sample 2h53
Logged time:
7h48
